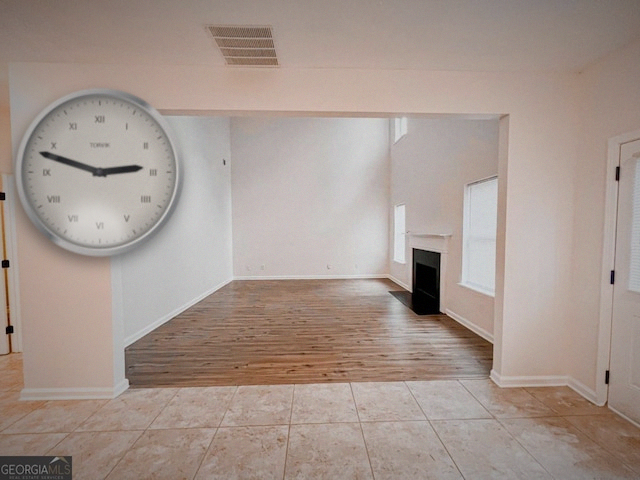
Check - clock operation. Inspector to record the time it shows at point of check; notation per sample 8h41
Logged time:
2h48
